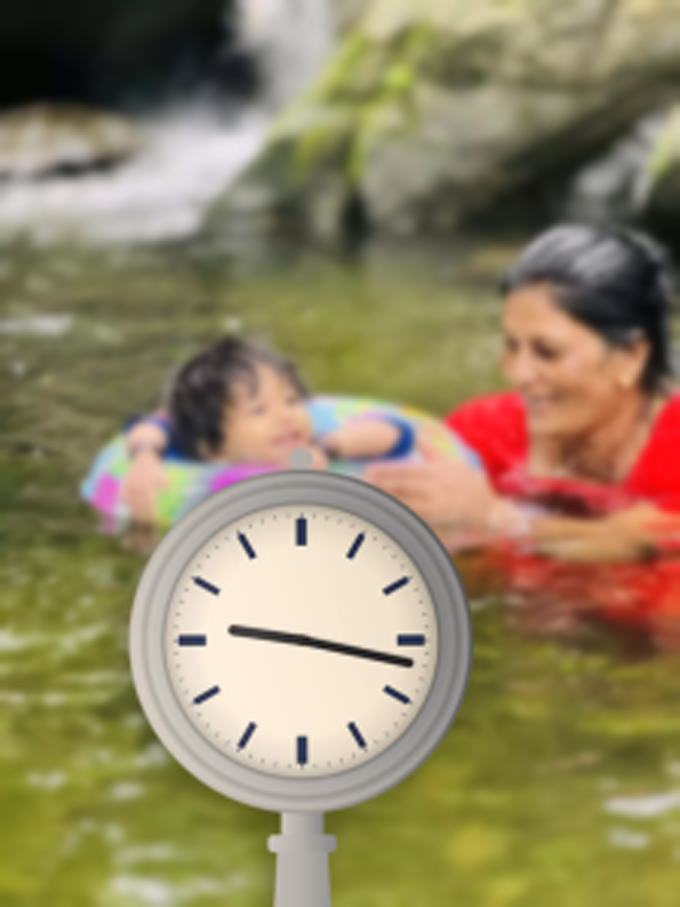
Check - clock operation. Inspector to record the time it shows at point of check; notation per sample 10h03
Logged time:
9h17
